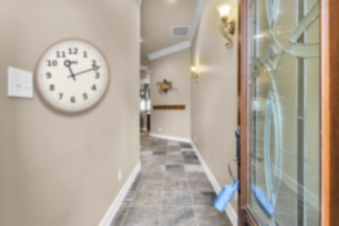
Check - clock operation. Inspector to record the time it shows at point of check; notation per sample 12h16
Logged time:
11h12
